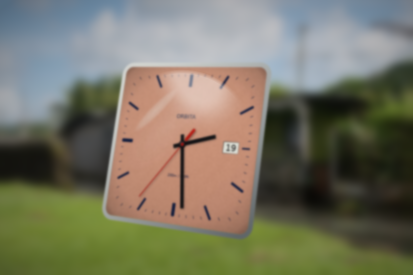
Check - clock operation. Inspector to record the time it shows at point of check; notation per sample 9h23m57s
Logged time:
2h28m36s
